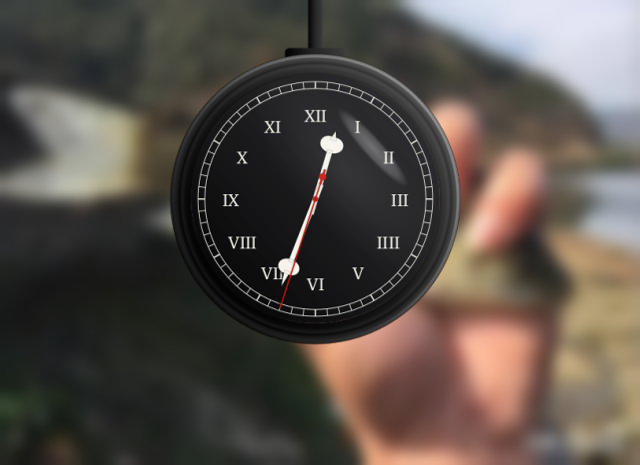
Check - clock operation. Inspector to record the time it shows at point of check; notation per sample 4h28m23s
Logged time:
12h33m33s
